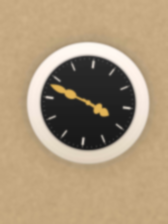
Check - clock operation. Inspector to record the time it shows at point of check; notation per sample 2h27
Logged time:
3h48
